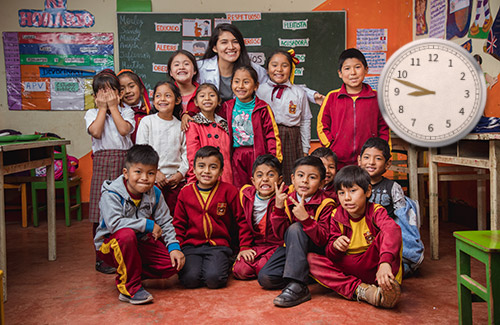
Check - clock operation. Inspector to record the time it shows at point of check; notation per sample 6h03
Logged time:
8h48
